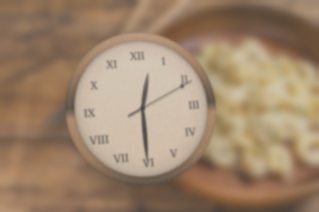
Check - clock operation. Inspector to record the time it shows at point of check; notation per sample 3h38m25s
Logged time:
12h30m11s
